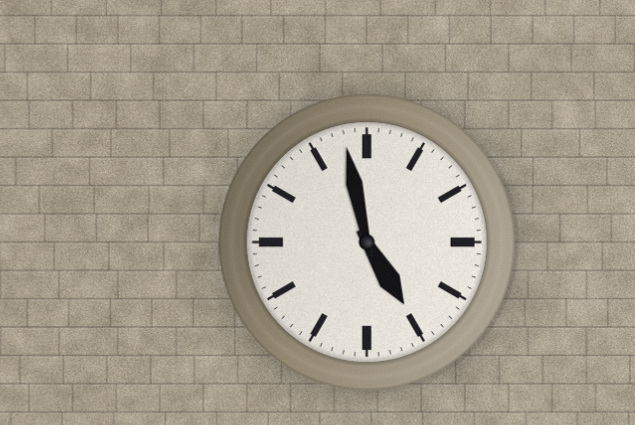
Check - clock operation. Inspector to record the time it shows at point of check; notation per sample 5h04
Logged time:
4h58
